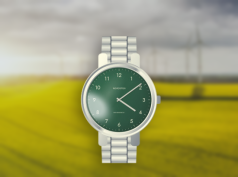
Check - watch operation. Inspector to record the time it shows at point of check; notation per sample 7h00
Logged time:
4h09
